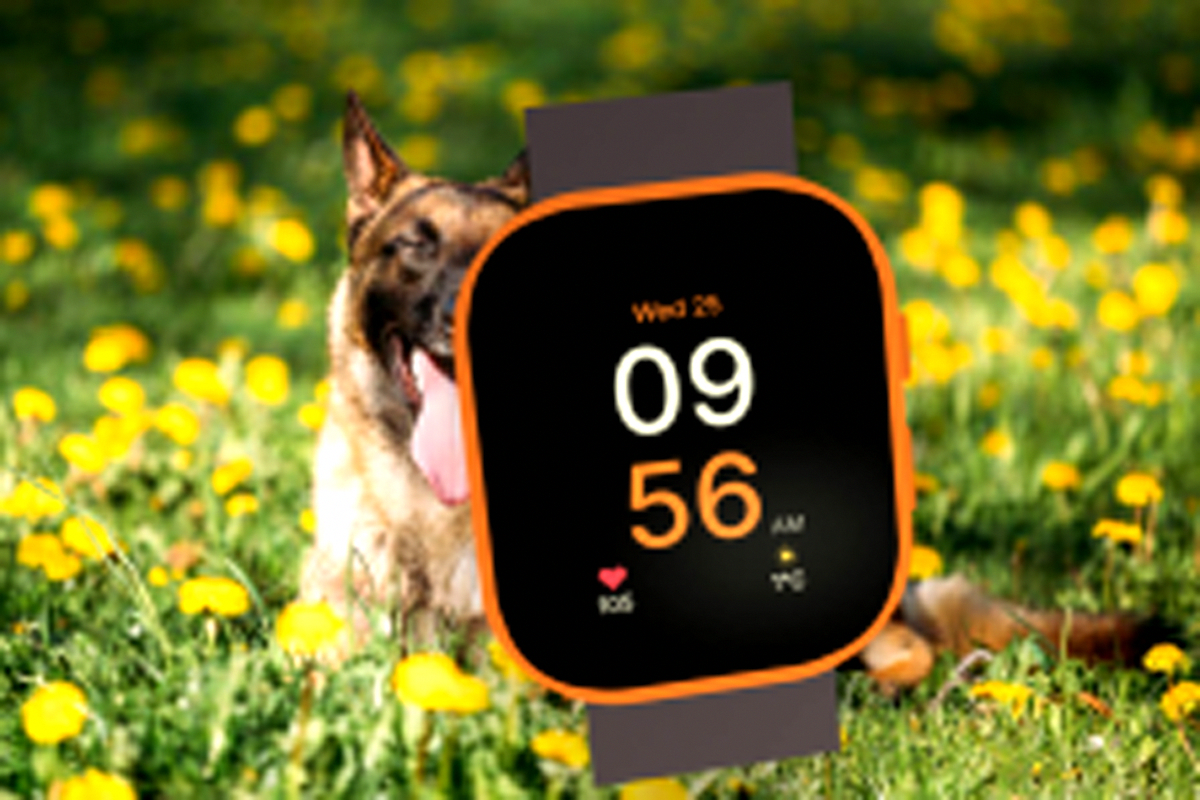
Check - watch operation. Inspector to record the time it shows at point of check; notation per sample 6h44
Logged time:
9h56
